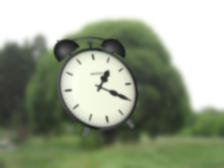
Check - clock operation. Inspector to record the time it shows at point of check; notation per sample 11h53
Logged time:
1h20
